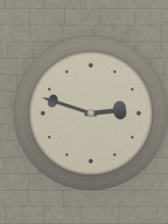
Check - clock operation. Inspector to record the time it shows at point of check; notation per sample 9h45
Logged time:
2h48
